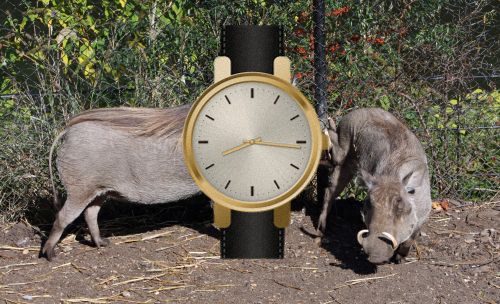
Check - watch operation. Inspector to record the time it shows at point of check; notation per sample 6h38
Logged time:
8h16
